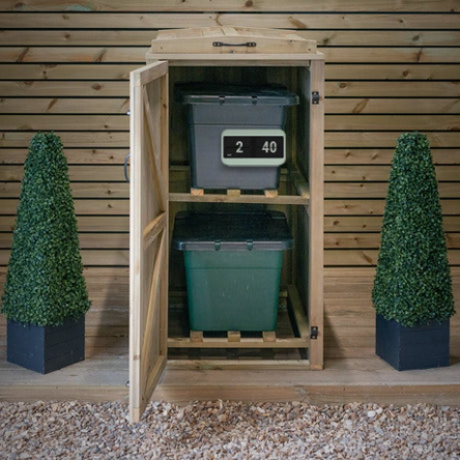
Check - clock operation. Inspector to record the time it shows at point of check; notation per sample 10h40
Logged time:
2h40
